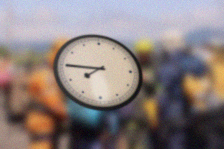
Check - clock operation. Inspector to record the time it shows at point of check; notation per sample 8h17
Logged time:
7h45
